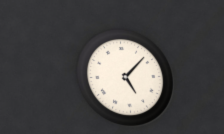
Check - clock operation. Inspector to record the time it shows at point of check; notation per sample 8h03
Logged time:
5h08
